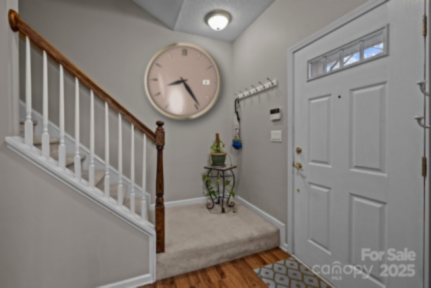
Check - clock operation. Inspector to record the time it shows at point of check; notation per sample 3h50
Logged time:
8h24
